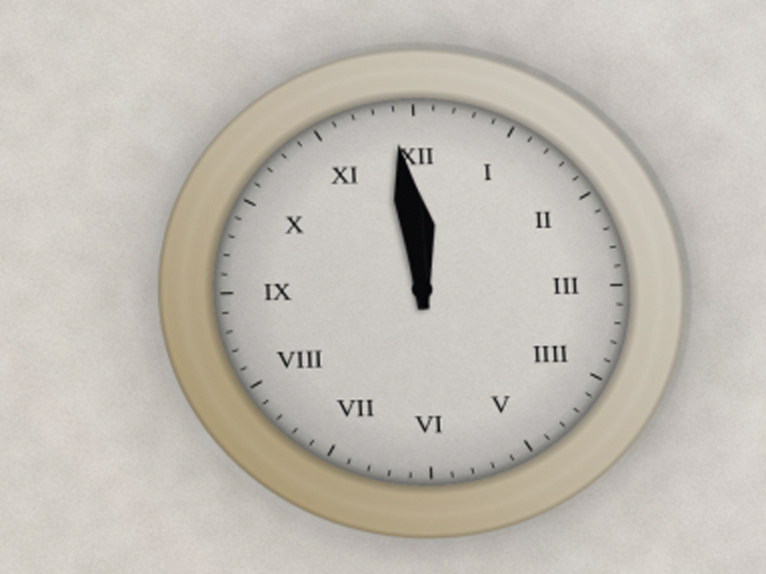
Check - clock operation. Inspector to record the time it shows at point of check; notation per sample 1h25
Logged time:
11h59
